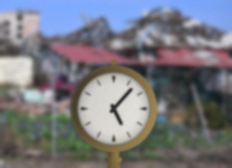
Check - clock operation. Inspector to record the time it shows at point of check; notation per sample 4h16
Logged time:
5h07
